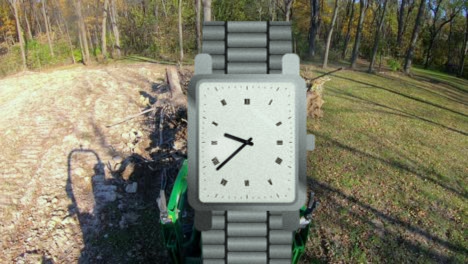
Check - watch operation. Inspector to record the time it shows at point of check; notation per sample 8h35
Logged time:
9h38
